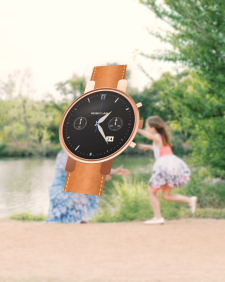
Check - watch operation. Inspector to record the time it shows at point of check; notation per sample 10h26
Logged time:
1h24
